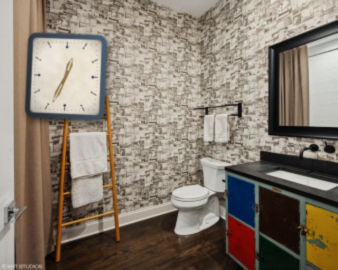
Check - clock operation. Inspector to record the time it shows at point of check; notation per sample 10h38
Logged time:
12h34
